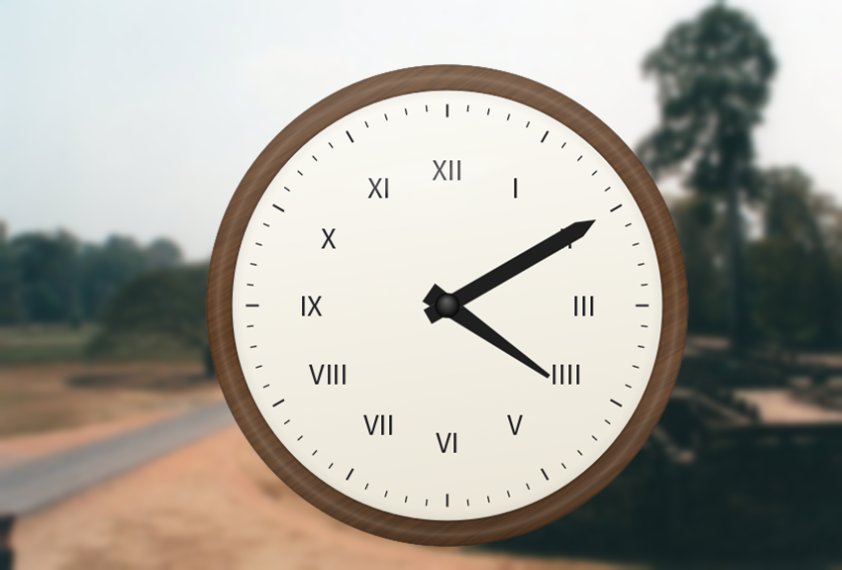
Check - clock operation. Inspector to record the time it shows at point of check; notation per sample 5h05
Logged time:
4h10
